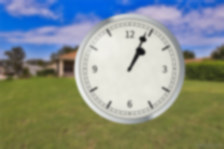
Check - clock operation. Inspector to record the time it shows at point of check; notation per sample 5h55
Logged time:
1h04
